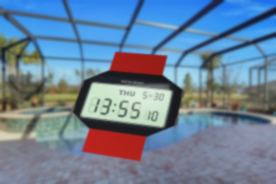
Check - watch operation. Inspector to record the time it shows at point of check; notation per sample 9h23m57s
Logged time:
13h55m10s
